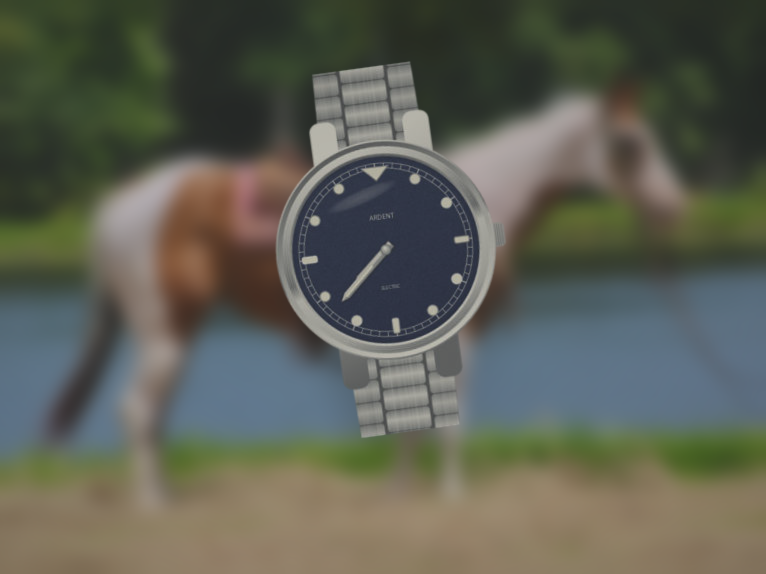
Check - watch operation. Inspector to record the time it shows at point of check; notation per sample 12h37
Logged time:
7h38
